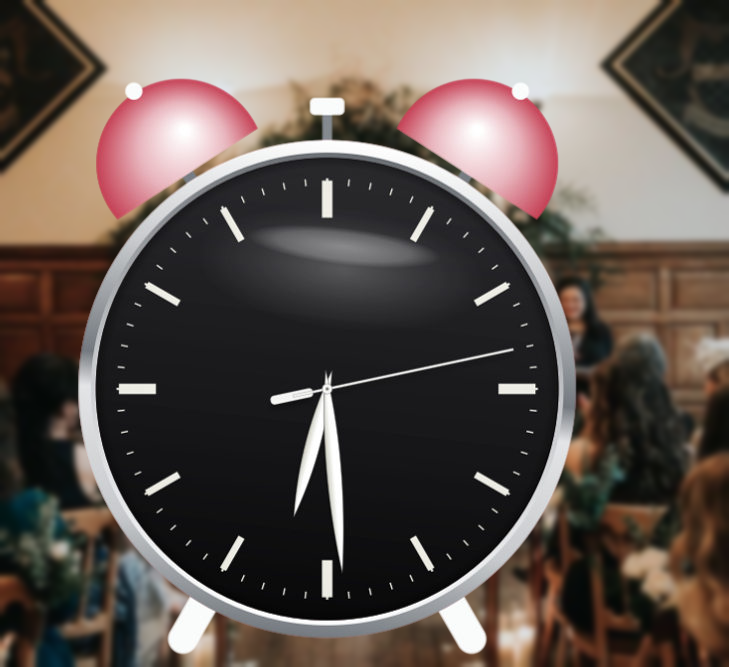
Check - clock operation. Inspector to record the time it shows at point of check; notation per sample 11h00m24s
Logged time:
6h29m13s
